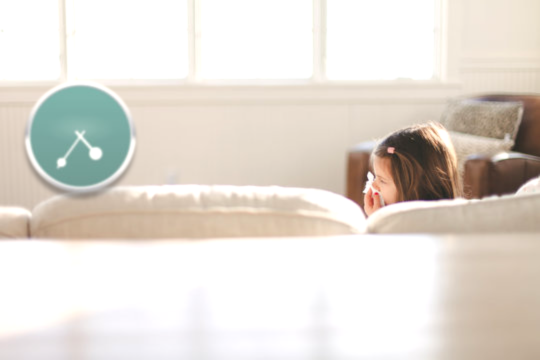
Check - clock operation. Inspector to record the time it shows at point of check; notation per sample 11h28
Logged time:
4h36
